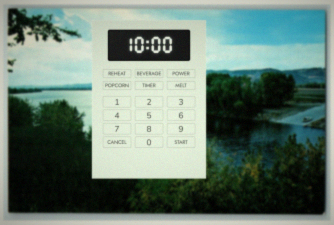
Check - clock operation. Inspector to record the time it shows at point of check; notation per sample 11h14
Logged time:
10h00
